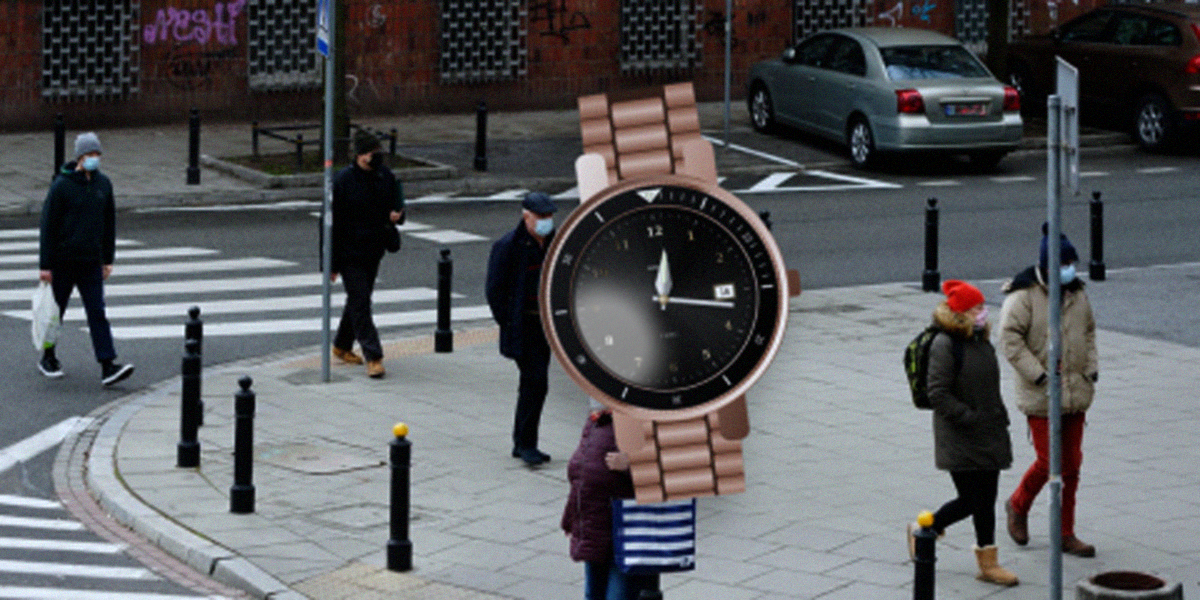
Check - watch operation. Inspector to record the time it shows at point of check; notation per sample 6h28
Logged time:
12h17
